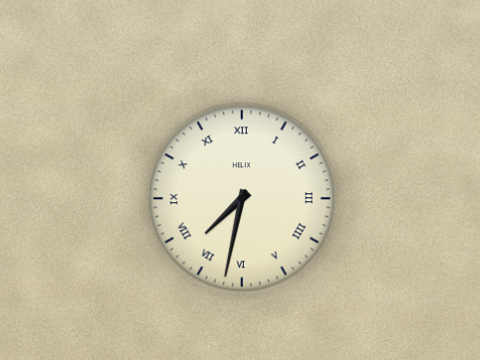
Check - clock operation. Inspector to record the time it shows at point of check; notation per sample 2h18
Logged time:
7h32
